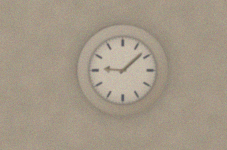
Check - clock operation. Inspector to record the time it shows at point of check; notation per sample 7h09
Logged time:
9h08
